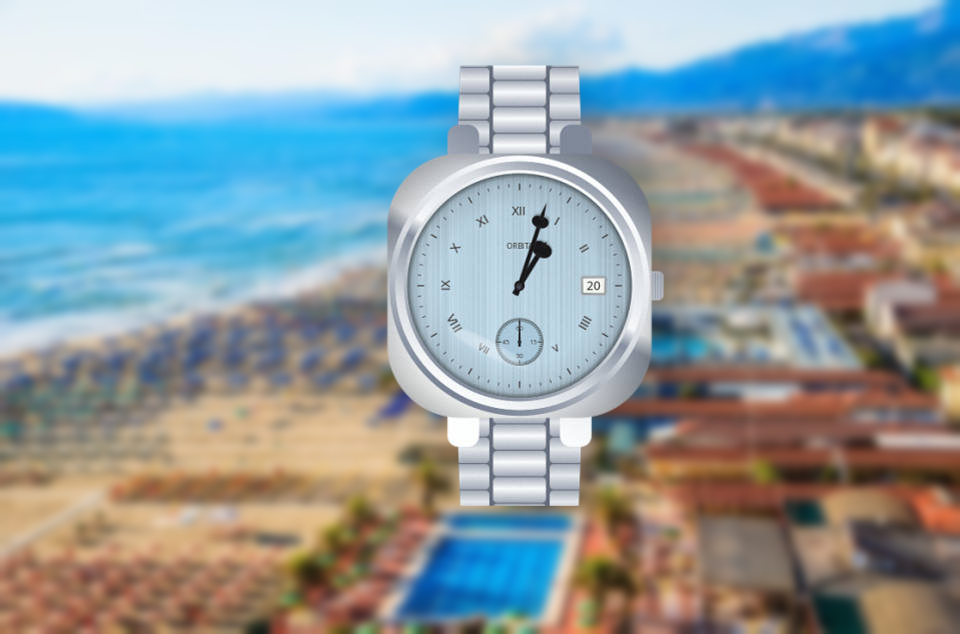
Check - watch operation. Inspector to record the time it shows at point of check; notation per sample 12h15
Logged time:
1h03
